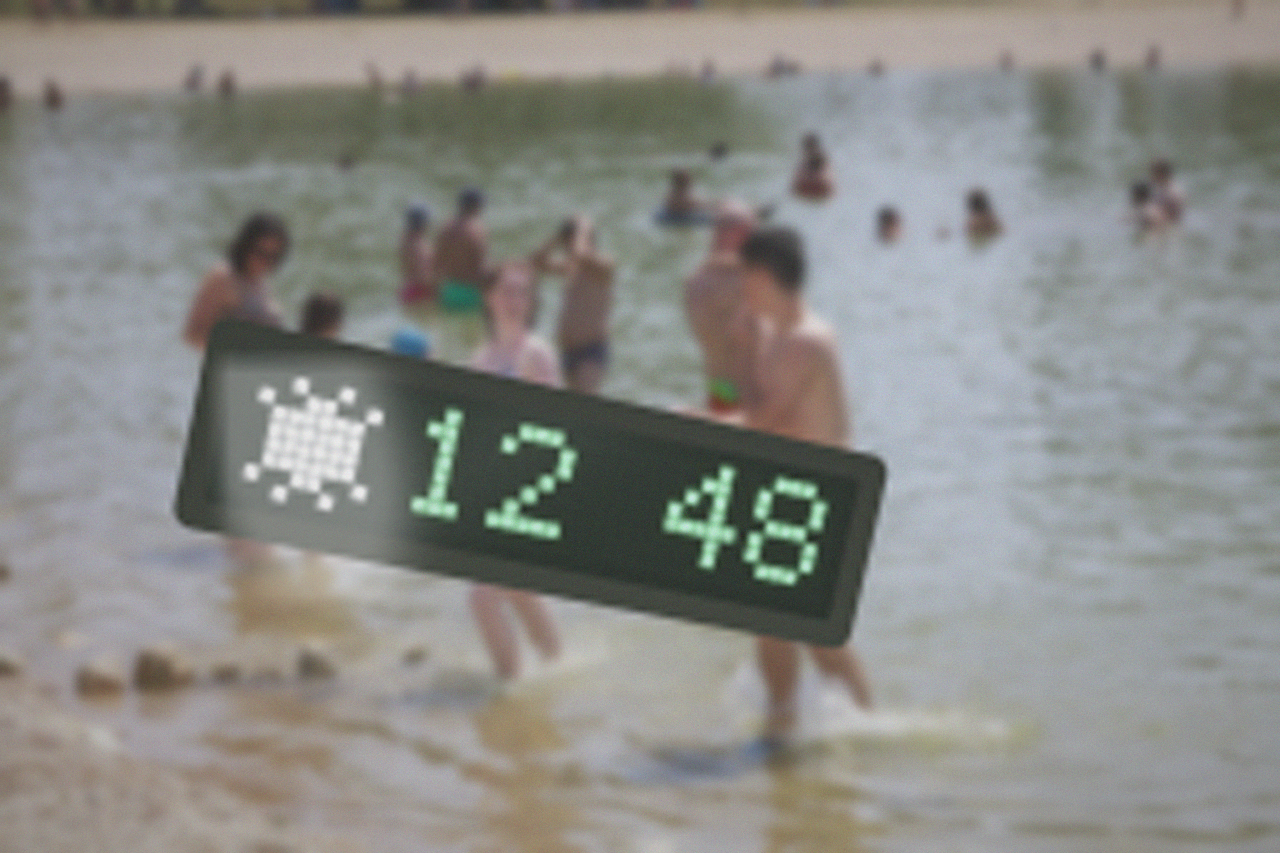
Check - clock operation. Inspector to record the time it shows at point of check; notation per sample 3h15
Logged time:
12h48
